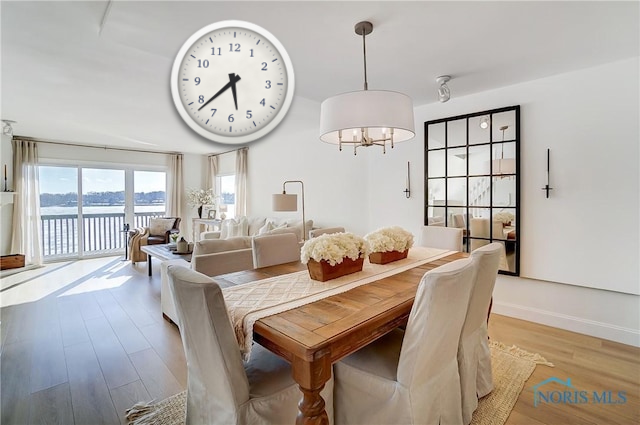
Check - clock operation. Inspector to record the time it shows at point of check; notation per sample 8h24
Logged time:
5h38
